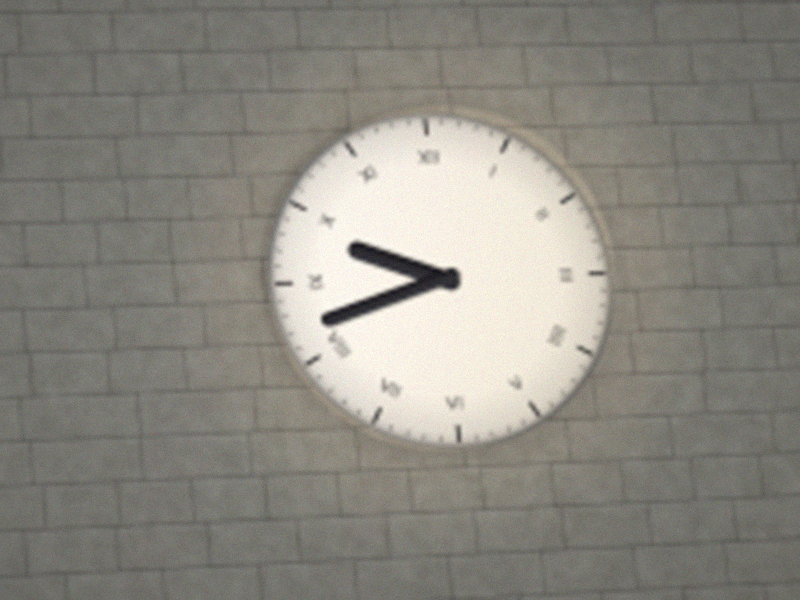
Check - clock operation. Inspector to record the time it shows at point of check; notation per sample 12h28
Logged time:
9h42
